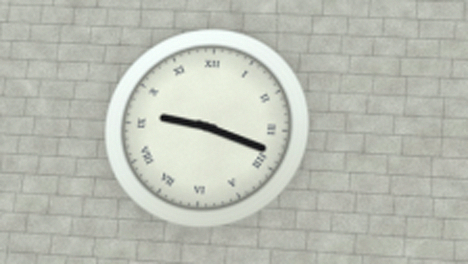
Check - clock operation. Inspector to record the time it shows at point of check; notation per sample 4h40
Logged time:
9h18
